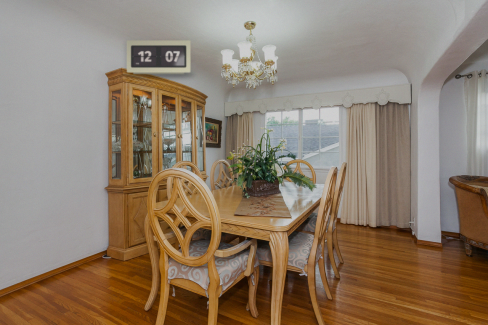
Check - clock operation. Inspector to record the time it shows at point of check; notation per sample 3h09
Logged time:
12h07
